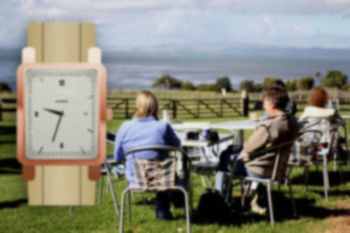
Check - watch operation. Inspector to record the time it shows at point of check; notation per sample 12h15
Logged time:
9h33
